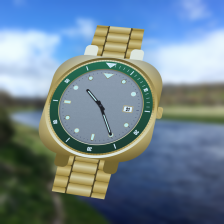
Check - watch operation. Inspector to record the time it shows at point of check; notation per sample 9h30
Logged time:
10h25
